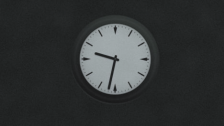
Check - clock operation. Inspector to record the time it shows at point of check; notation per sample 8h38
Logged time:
9h32
